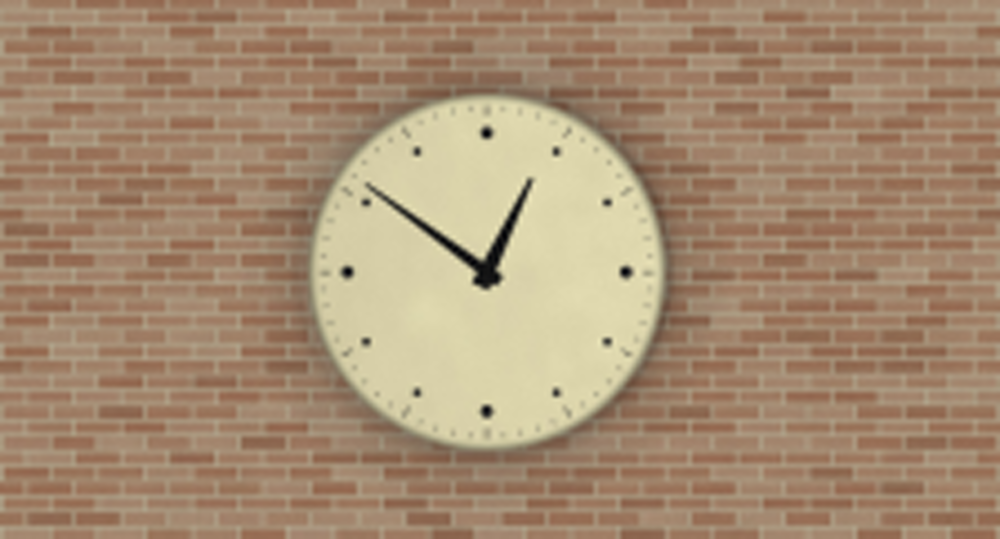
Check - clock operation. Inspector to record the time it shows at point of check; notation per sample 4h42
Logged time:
12h51
